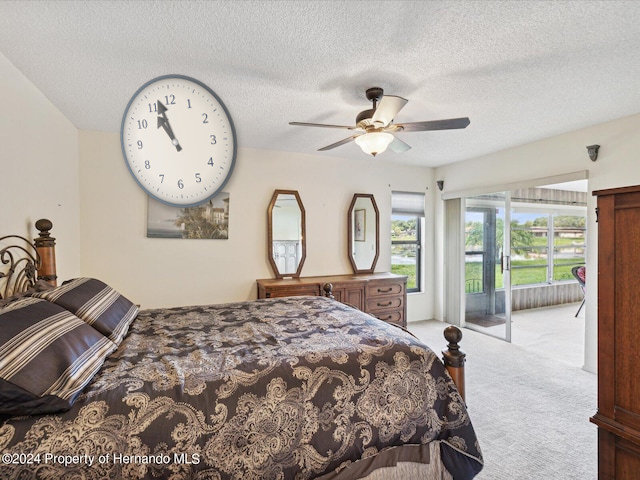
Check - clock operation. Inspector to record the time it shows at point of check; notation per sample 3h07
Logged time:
10h57
